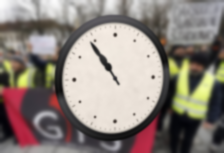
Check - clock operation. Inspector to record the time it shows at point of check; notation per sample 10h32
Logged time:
10h54
